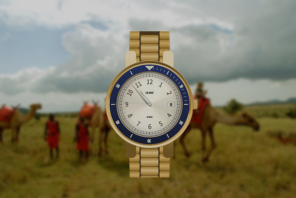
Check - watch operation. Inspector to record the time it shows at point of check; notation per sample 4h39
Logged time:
10h53
